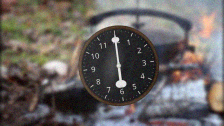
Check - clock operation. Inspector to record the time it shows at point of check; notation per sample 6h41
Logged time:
6h00
